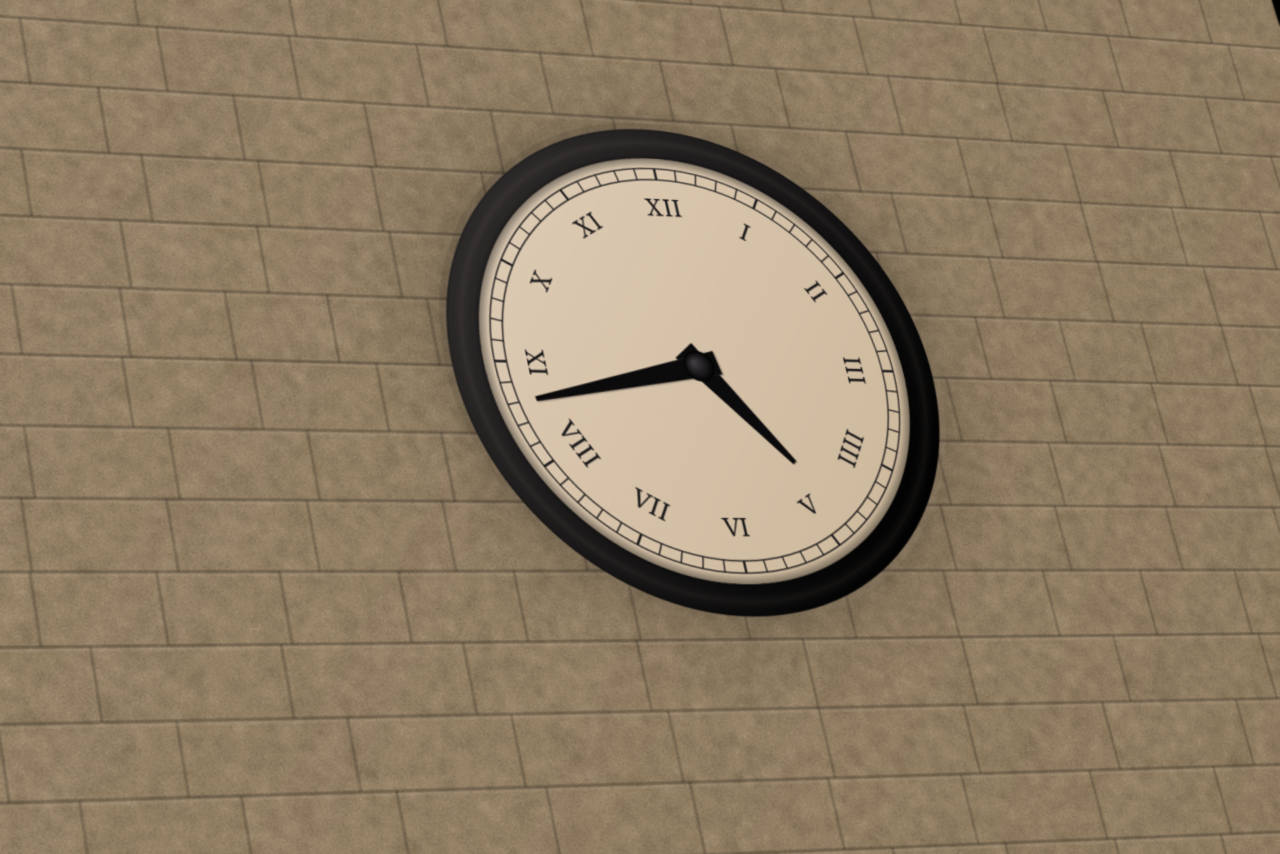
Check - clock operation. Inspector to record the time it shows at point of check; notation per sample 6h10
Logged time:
4h43
